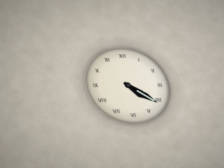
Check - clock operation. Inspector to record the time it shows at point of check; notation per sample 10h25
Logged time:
4h21
